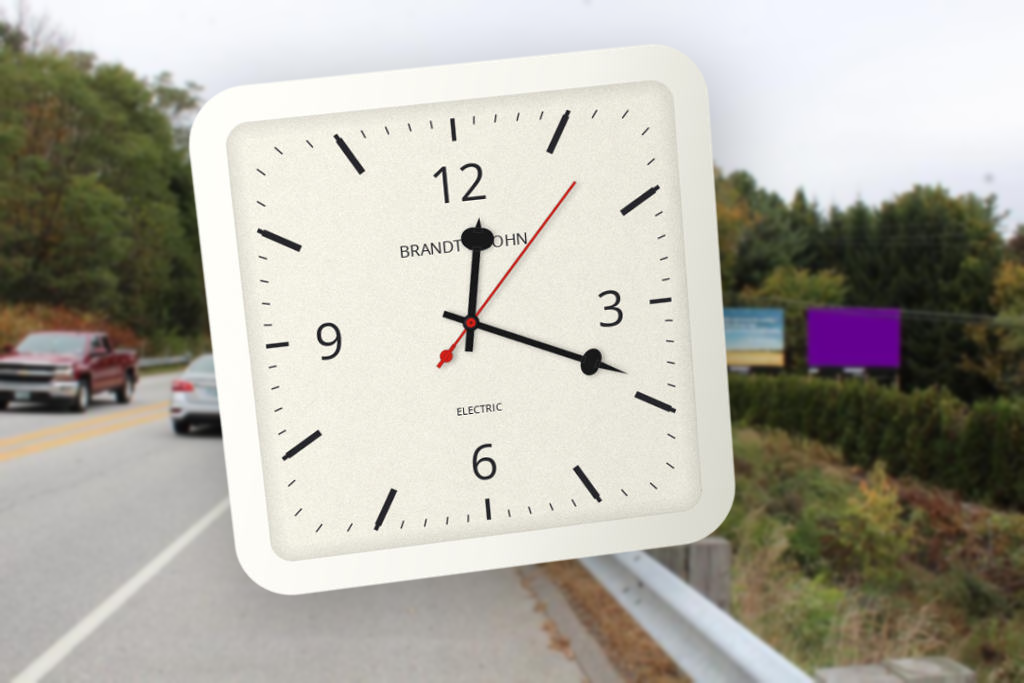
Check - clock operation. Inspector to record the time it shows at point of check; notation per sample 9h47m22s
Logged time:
12h19m07s
